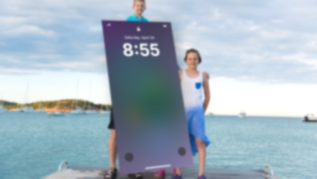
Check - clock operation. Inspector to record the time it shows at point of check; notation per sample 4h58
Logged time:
8h55
